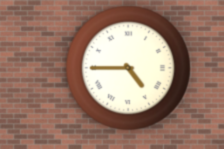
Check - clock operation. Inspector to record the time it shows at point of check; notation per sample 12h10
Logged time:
4h45
